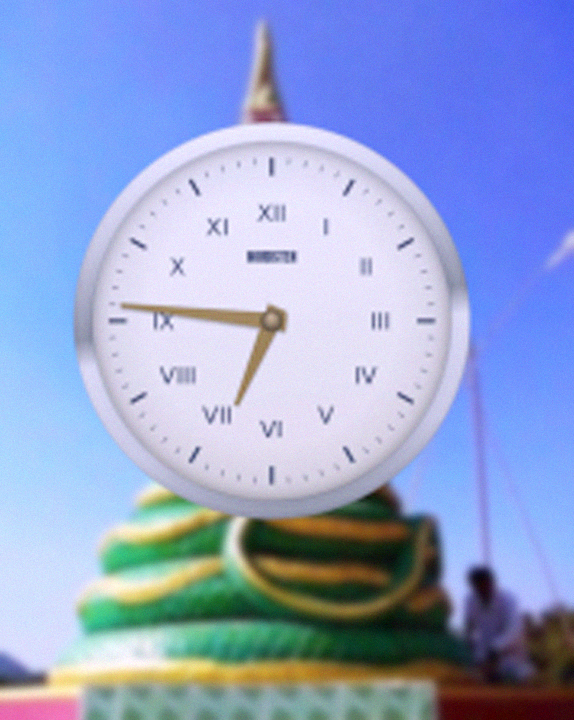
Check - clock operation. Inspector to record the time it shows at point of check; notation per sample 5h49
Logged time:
6h46
